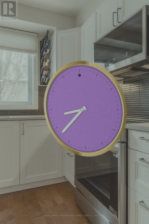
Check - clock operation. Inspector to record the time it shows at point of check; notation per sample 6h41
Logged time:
8h38
